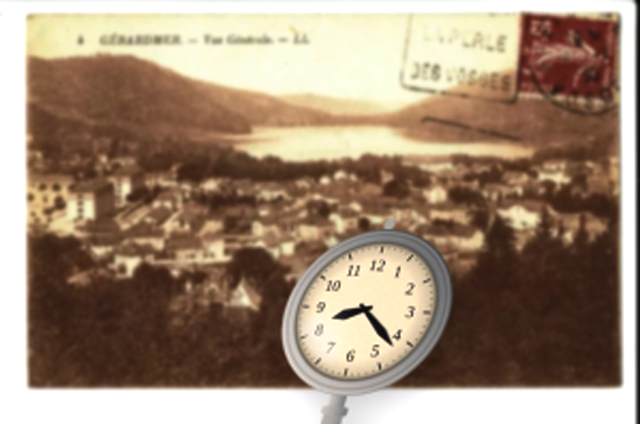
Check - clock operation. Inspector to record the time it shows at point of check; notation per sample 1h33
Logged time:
8h22
